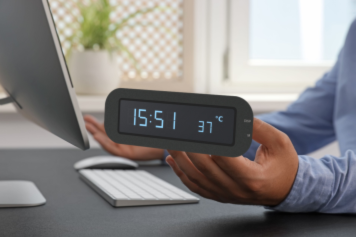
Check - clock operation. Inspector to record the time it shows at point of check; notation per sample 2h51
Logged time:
15h51
